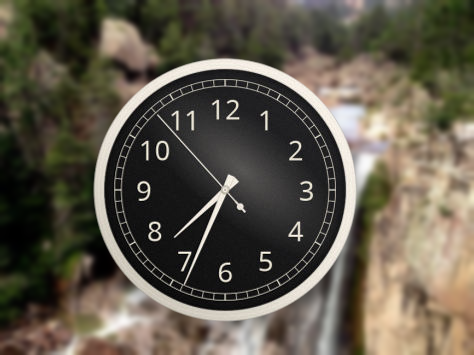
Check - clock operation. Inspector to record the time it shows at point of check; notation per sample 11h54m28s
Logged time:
7h33m53s
